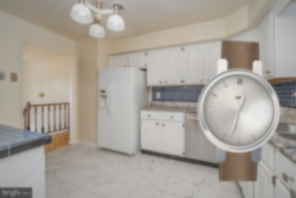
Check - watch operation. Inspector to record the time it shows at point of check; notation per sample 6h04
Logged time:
12h33
